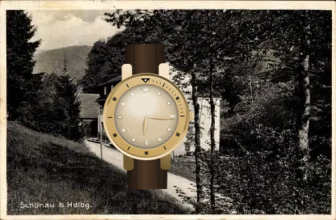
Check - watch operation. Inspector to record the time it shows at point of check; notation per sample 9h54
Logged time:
6h16
